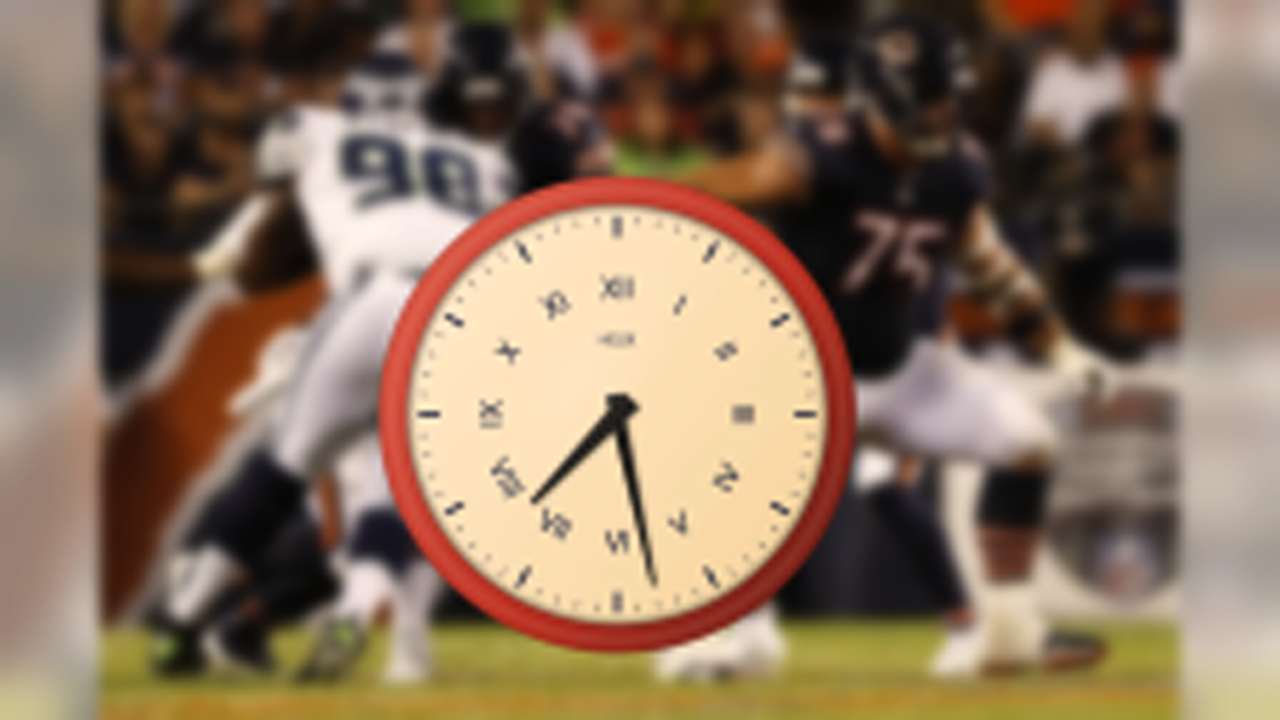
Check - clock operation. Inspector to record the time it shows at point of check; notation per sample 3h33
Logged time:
7h28
